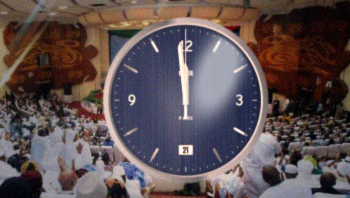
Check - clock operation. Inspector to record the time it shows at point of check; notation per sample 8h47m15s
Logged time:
11h59m00s
